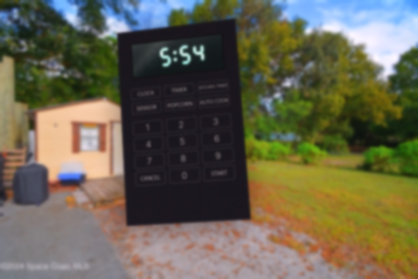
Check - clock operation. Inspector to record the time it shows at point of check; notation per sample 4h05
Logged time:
5h54
